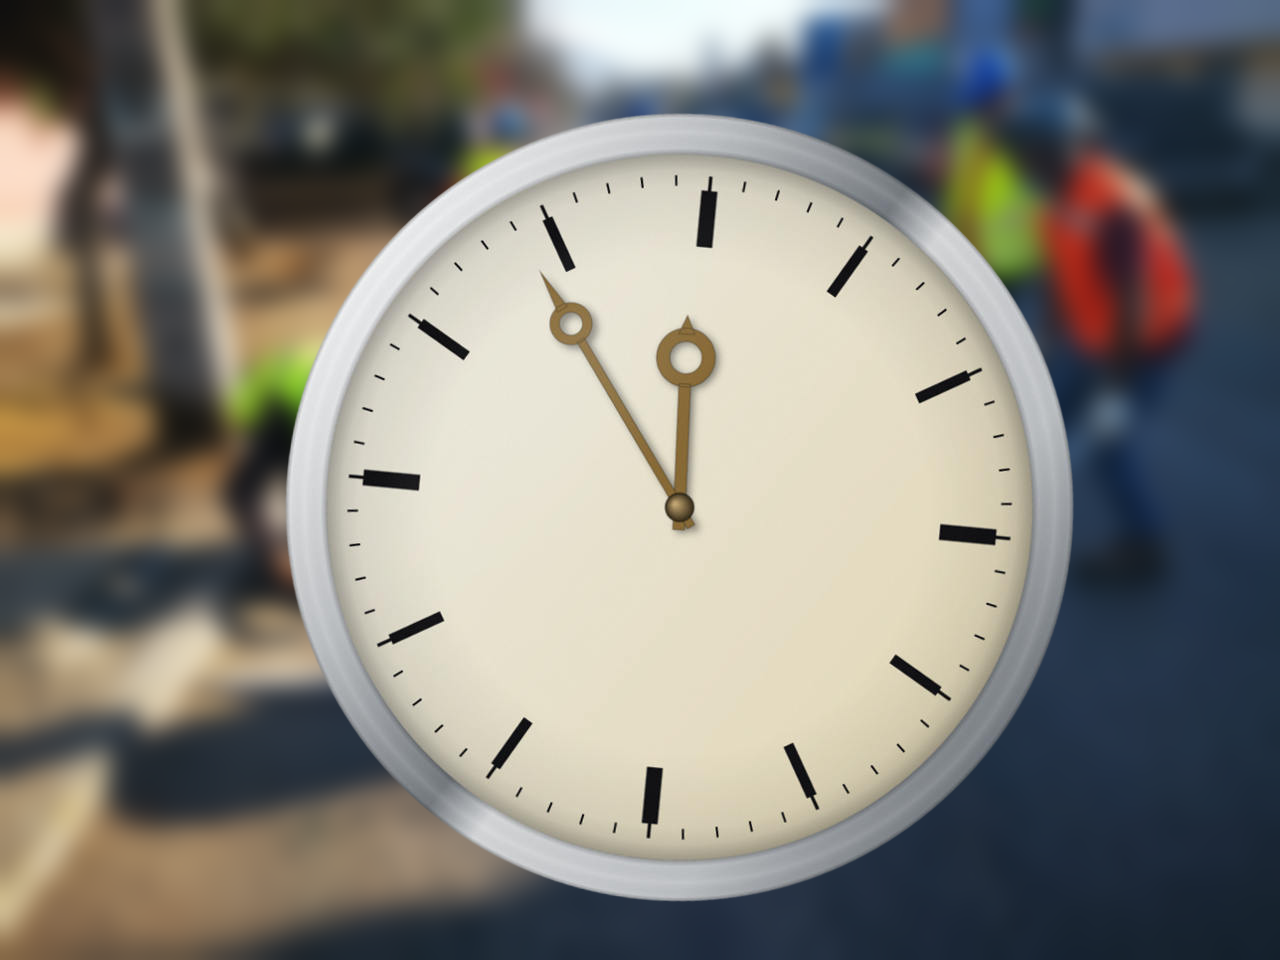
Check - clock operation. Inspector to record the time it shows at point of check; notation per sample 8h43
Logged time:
11h54
